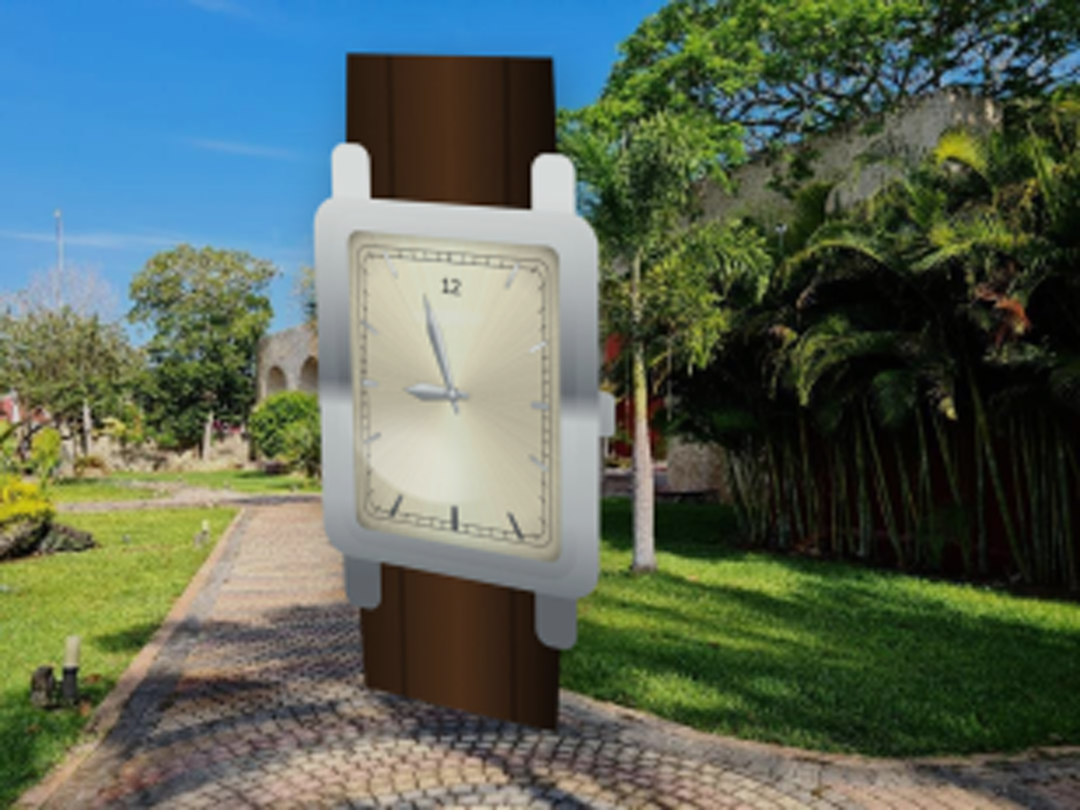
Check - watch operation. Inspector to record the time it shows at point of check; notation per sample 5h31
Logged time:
8h57
